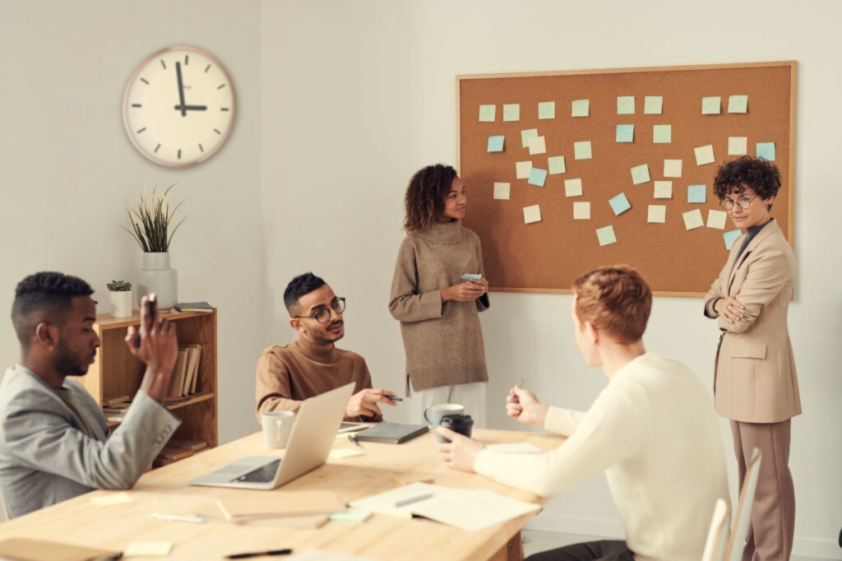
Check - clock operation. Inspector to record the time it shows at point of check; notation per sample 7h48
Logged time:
2h58
